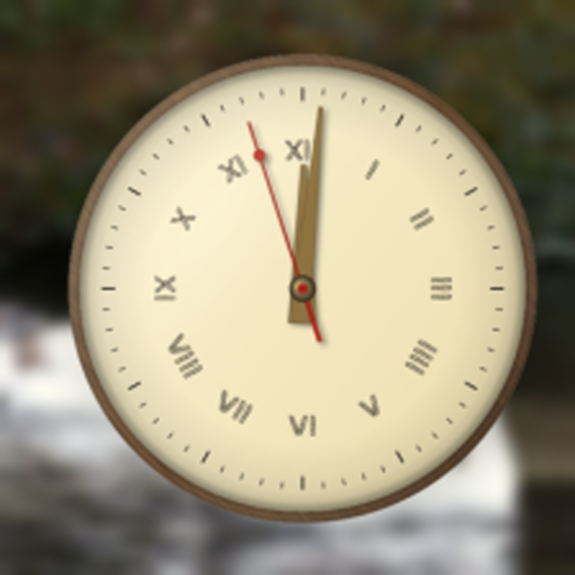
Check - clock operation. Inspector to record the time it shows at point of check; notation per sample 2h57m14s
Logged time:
12h00m57s
